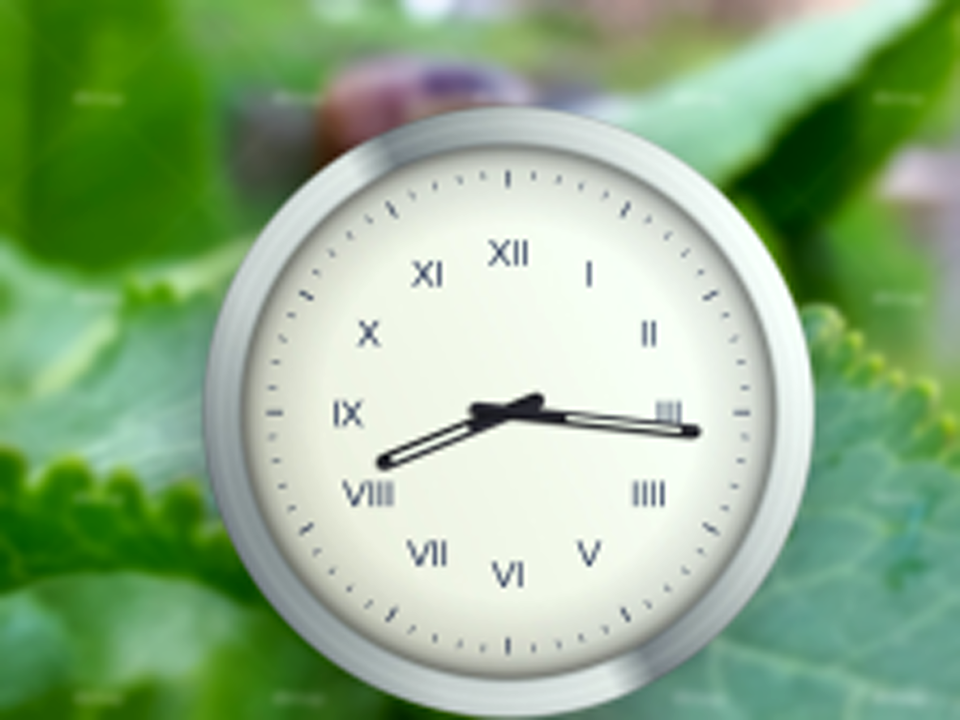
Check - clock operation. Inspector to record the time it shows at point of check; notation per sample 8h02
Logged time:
8h16
